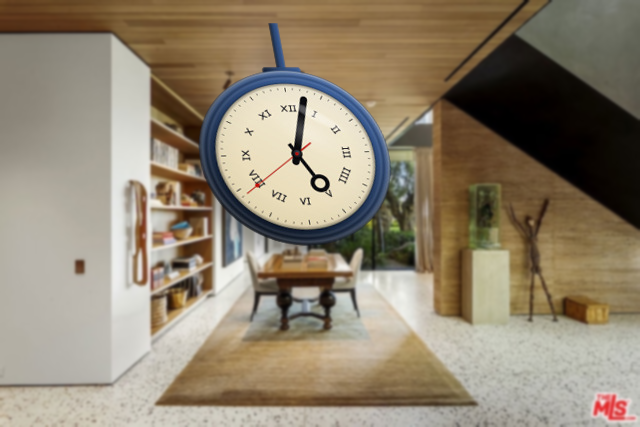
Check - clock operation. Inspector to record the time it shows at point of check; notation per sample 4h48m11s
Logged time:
5h02m39s
